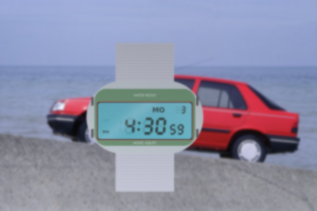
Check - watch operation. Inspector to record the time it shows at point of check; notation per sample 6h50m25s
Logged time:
4h30m59s
